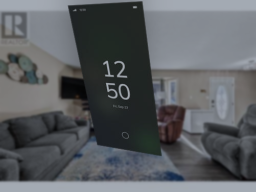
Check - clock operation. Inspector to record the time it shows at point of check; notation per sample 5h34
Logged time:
12h50
